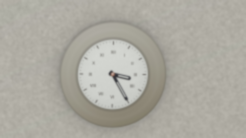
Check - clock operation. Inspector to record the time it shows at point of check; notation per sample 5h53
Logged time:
3h25
